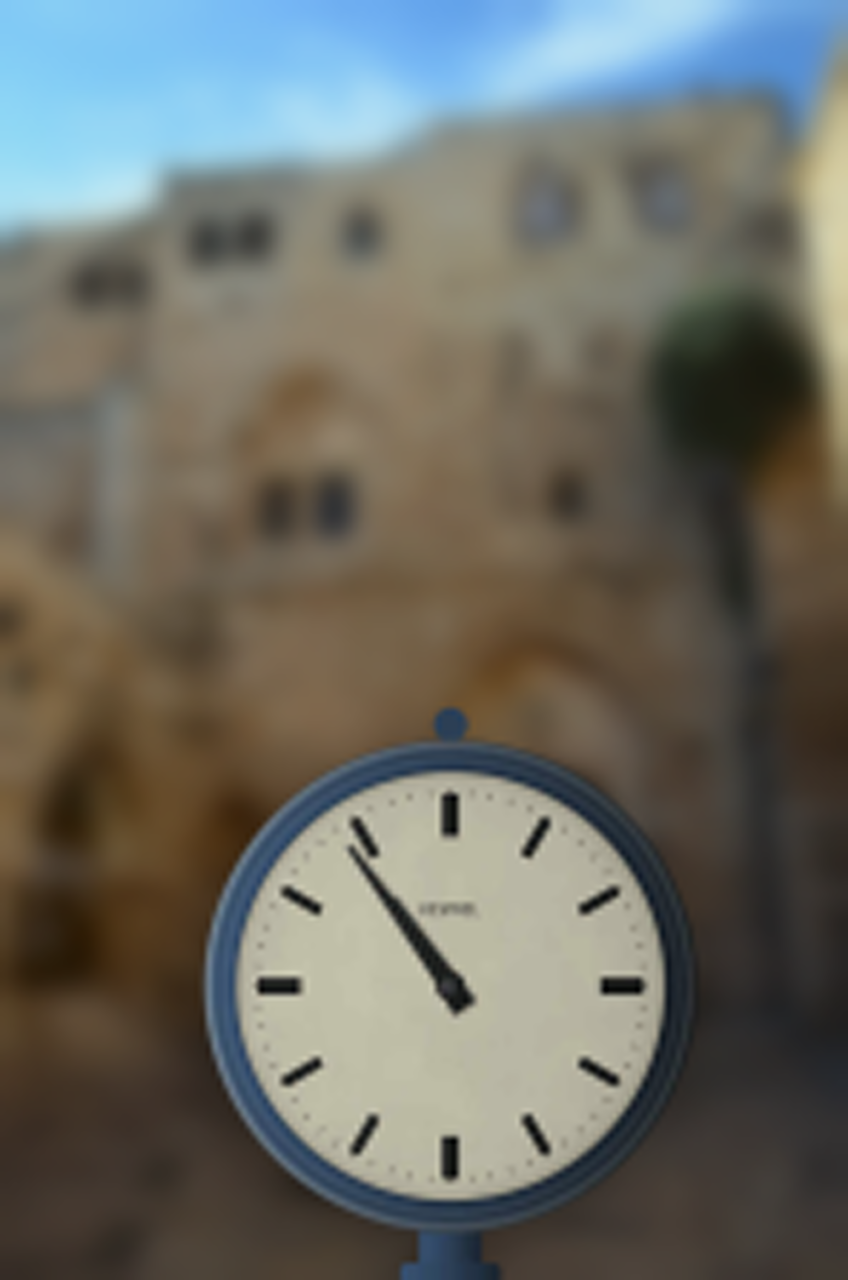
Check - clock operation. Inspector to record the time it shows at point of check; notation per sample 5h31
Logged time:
10h54
